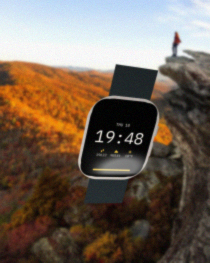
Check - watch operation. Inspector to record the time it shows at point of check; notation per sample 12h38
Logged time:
19h48
